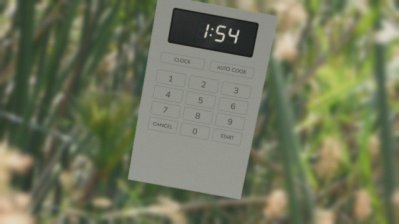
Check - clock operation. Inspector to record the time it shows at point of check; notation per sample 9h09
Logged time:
1h54
